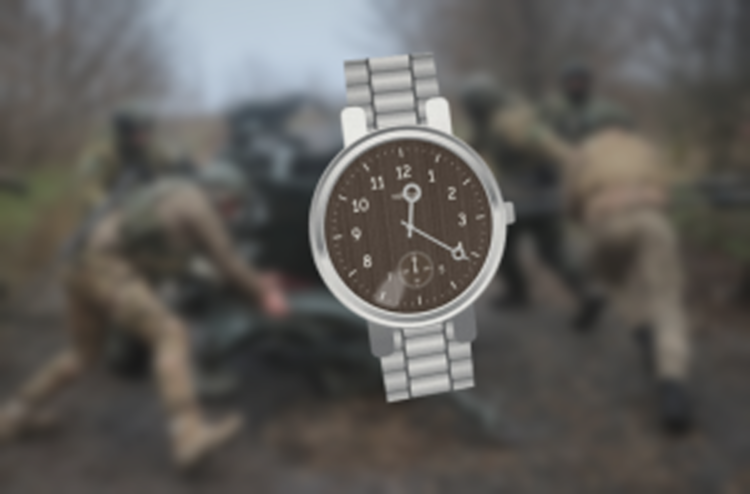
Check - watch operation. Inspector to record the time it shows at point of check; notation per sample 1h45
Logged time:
12h21
